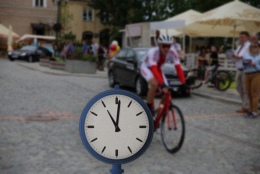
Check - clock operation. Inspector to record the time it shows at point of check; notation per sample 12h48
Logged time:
11h01
